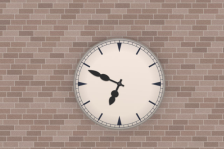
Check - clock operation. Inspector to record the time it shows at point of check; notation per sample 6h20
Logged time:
6h49
